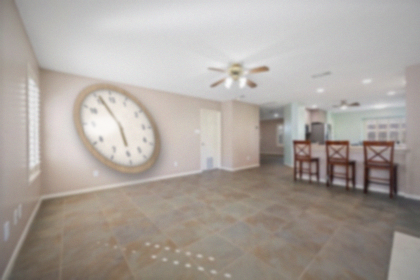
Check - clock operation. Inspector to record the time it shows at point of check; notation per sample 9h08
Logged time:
5h56
